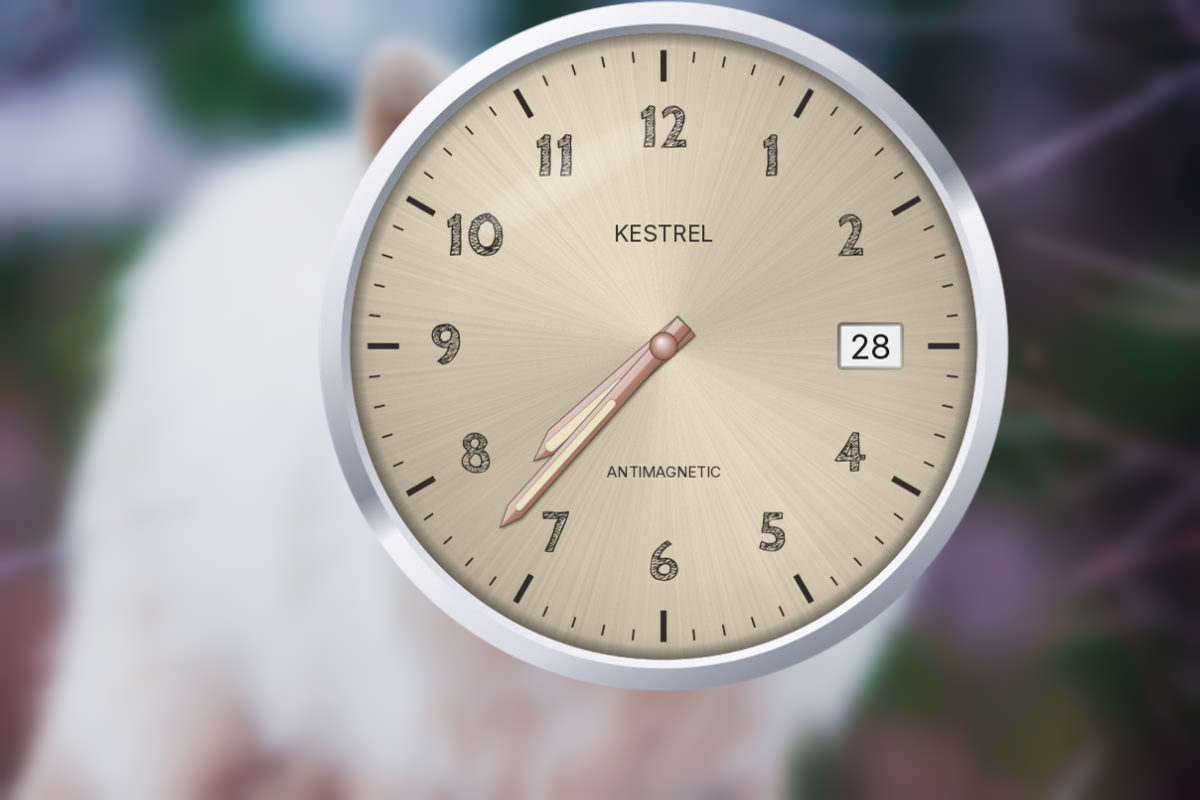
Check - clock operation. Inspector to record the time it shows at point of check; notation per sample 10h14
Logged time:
7h37
